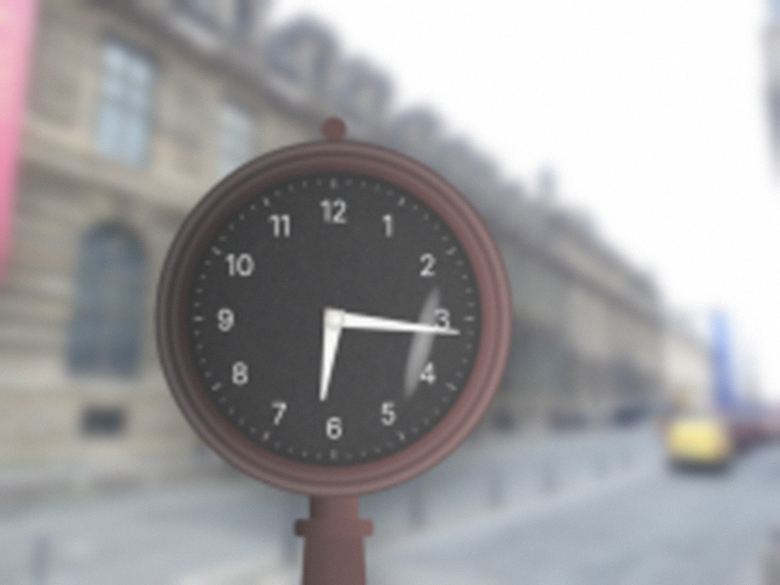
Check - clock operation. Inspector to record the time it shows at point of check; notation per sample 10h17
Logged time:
6h16
